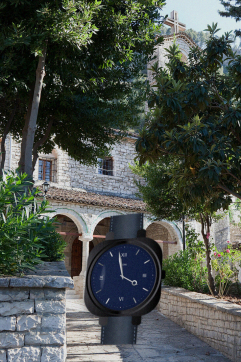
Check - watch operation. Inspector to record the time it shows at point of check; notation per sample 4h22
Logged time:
3h58
